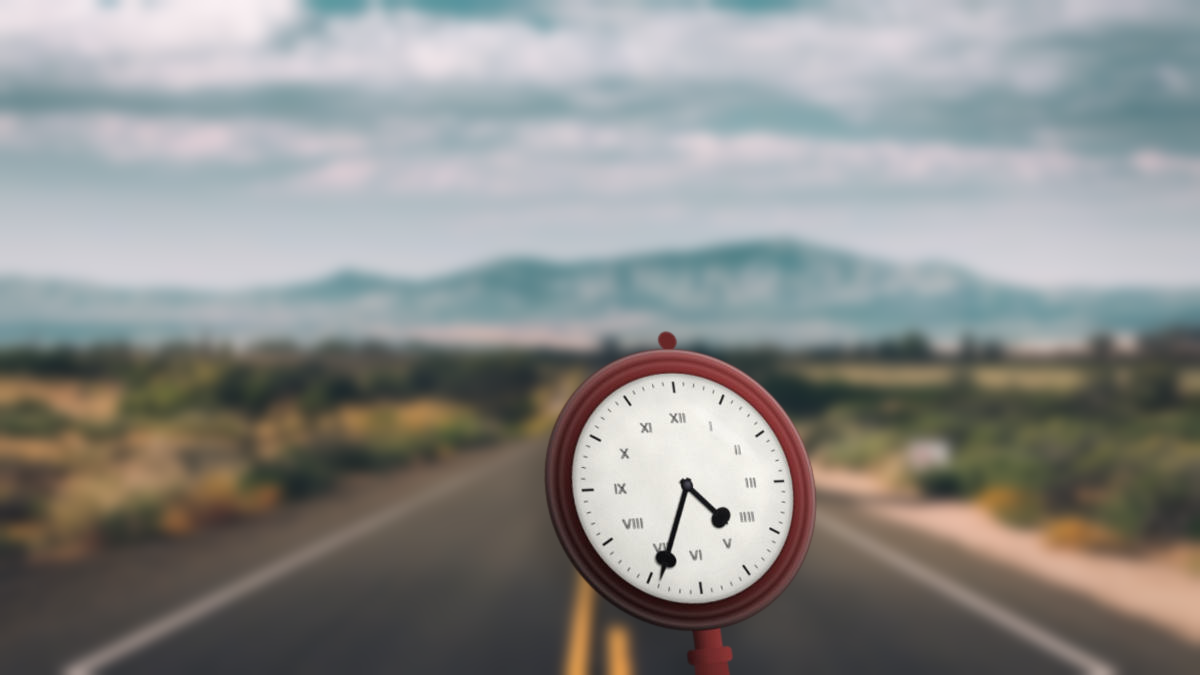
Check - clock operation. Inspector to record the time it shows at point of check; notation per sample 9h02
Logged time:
4h34
